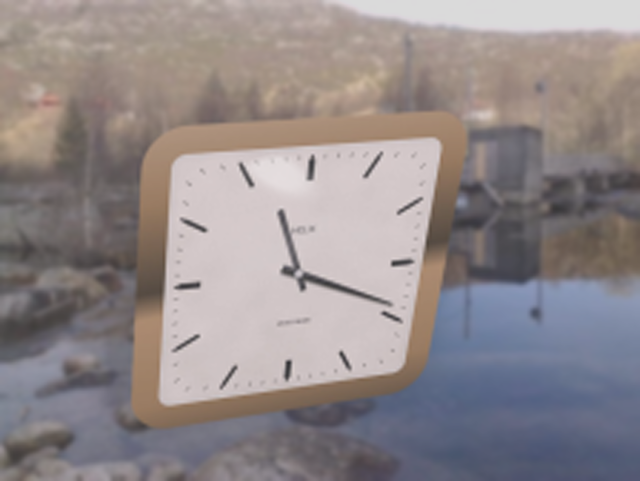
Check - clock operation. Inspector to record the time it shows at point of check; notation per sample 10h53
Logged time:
11h19
